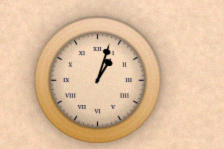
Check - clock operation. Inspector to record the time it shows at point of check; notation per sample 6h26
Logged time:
1h03
